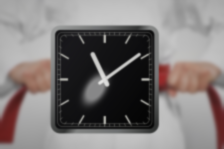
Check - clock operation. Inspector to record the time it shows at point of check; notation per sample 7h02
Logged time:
11h09
